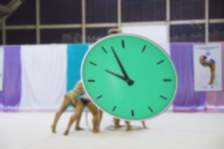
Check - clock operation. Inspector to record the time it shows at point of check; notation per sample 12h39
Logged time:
9h57
